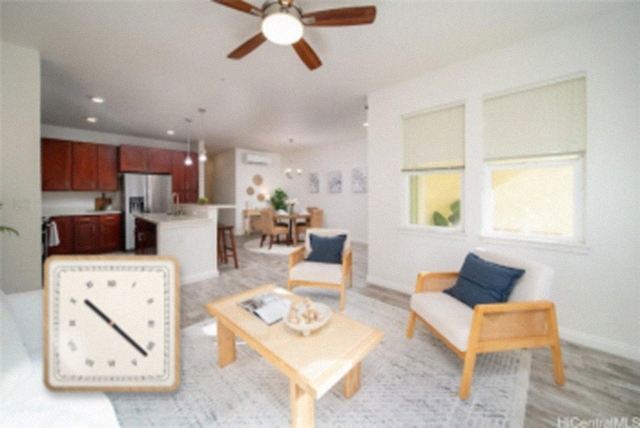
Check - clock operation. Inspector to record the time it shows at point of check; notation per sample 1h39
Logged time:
10h22
